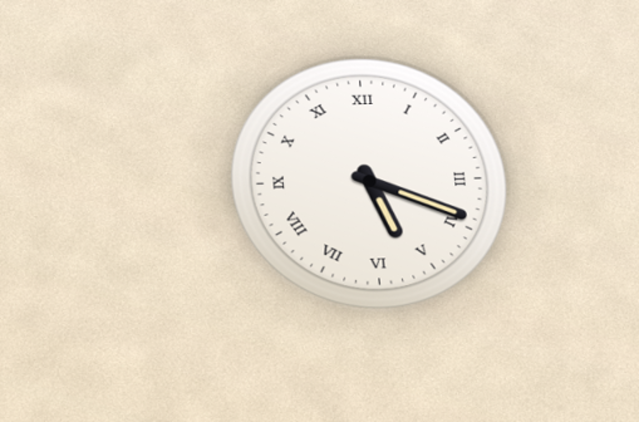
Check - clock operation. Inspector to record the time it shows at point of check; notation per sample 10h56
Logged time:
5h19
